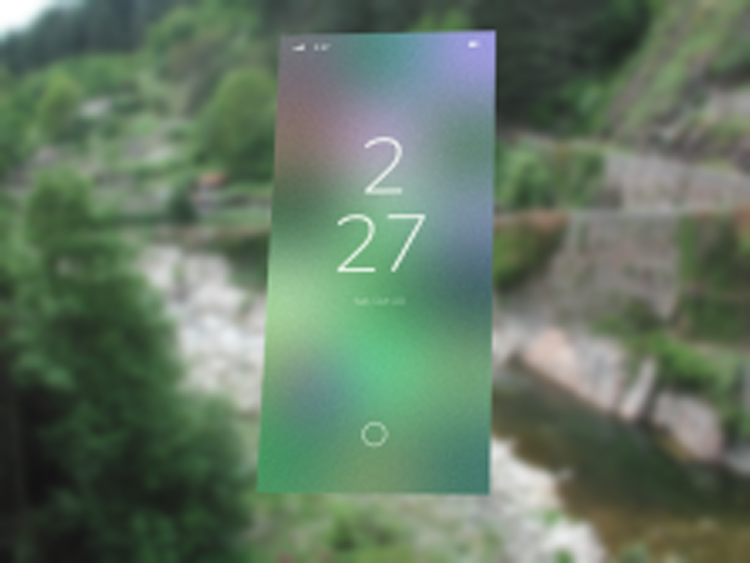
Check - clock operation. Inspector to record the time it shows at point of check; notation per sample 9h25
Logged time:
2h27
